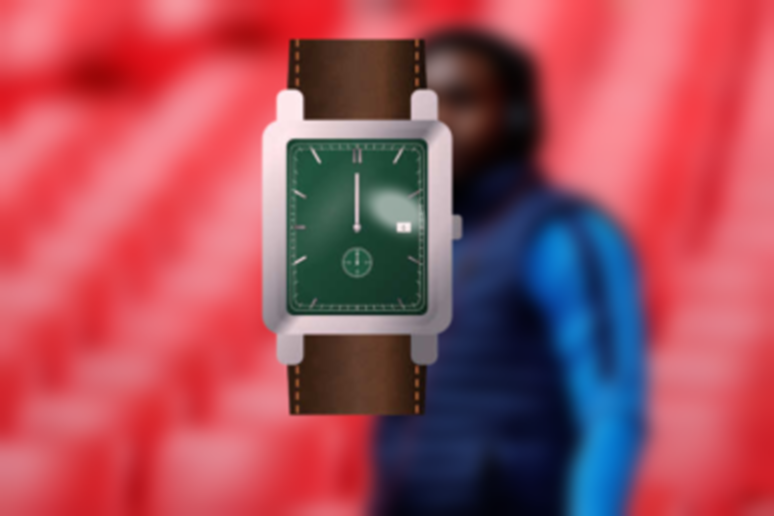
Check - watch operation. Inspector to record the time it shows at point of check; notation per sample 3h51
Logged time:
12h00
